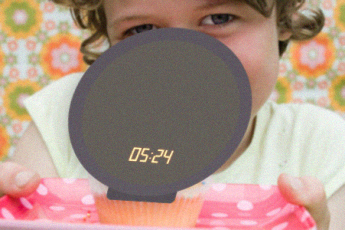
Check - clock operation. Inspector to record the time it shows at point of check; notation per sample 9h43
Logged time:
5h24
